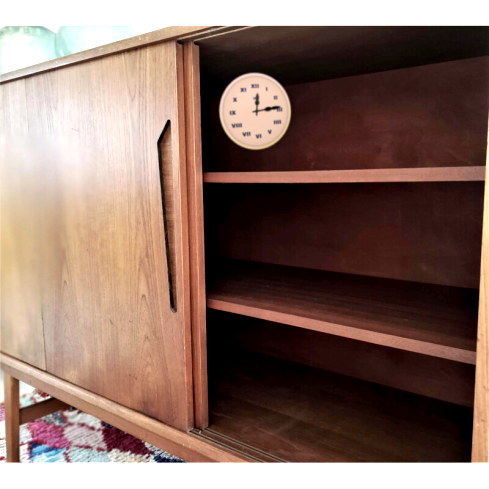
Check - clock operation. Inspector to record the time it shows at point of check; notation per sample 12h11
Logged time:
12h14
